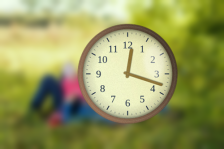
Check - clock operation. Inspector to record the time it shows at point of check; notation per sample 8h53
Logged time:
12h18
